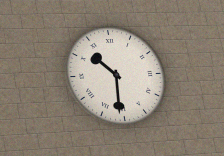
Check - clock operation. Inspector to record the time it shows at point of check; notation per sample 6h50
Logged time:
10h31
